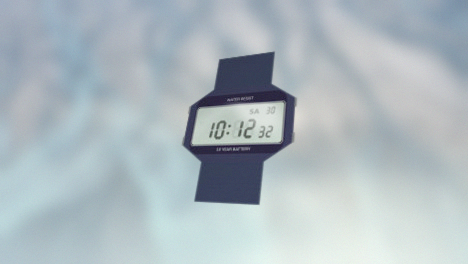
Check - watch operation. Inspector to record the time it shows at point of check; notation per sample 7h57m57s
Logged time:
10h12m32s
